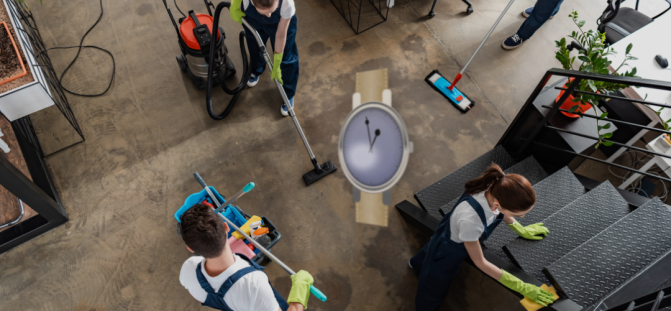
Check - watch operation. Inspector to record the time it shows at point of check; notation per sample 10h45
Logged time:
12h58
